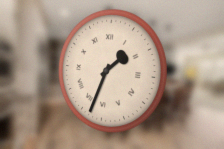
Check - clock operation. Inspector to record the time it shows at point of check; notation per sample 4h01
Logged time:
1h33
